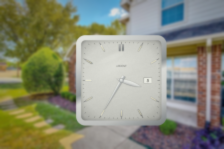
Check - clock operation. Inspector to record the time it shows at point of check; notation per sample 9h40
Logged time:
3h35
